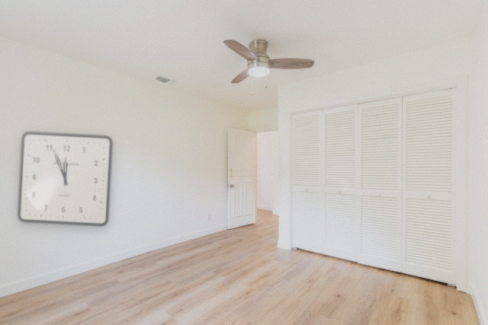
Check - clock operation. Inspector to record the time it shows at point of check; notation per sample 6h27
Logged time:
11h56
